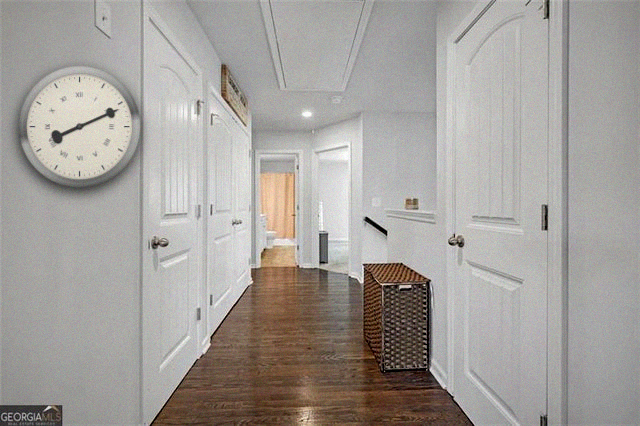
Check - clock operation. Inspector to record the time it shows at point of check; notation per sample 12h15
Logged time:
8h11
